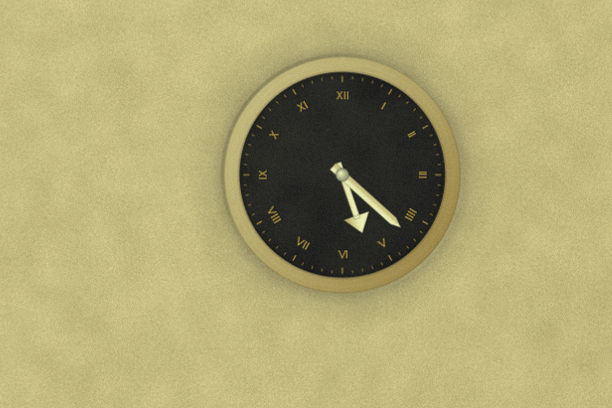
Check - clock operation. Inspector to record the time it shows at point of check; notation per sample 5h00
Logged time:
5h22
